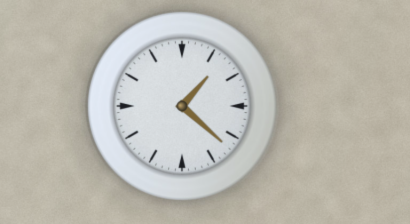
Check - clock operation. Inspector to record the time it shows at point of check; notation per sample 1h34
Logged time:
1h22
